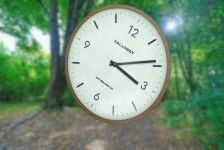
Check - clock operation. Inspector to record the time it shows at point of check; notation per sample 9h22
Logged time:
3h09
